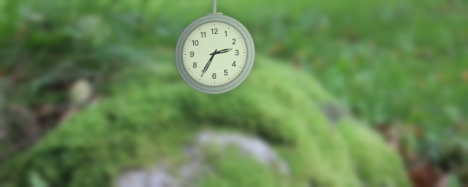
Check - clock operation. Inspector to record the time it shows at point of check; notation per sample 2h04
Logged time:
2h35
